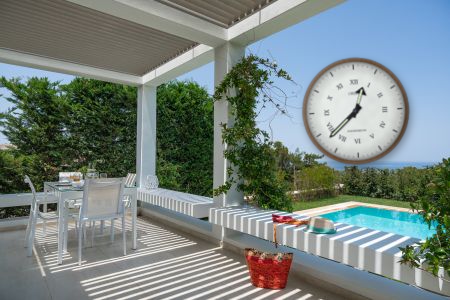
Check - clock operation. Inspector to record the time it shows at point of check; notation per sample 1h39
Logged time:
12h38
